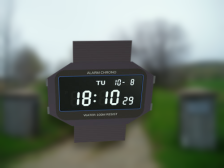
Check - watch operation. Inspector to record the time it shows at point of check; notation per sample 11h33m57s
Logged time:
18h10m29s
